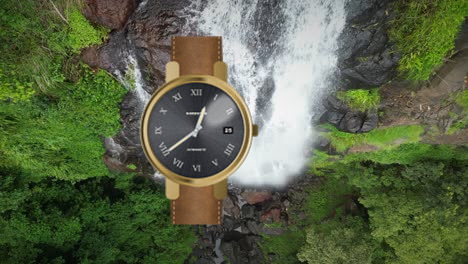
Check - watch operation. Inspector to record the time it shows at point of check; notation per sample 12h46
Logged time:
12h39
